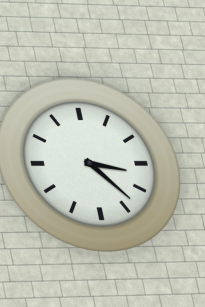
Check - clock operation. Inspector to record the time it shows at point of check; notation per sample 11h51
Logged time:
3h23
